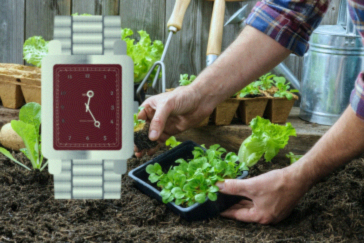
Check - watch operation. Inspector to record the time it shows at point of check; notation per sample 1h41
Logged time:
12h25
